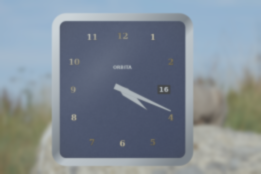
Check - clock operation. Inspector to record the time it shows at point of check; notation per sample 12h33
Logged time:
4h19
